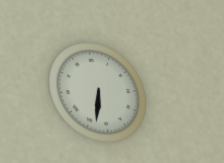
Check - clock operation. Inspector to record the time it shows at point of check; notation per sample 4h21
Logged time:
6h33
